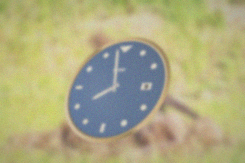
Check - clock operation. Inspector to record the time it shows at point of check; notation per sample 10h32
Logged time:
7h58
